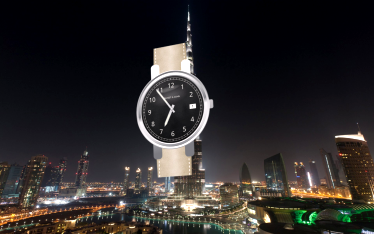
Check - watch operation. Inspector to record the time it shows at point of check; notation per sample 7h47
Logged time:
6h54
